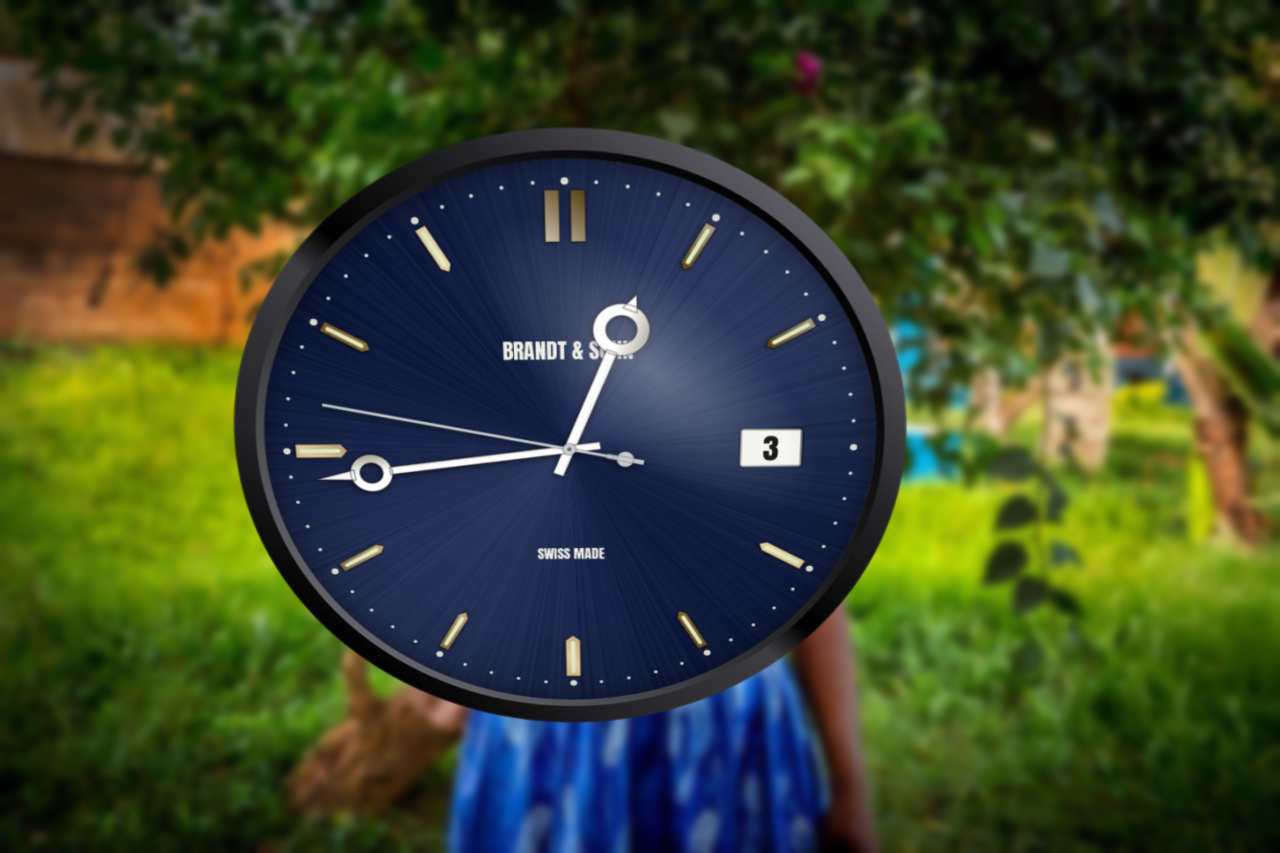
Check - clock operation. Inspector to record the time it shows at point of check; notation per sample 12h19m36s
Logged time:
12h43m47s
